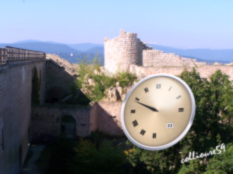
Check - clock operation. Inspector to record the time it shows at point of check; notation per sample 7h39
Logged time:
9h49
